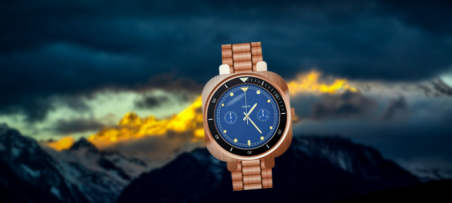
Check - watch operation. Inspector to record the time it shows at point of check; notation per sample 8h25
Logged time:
1h24
